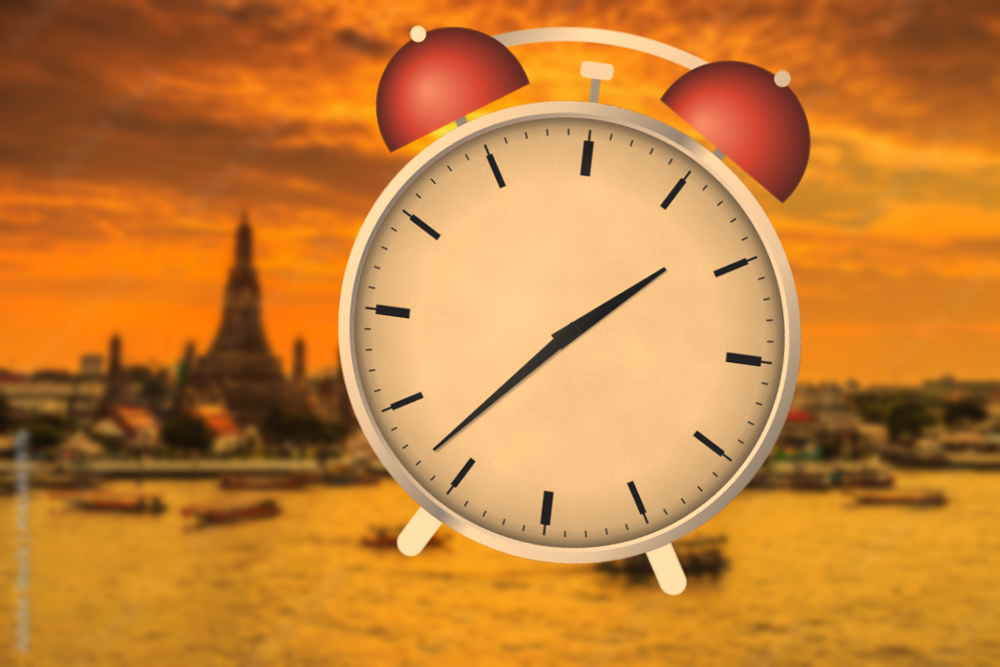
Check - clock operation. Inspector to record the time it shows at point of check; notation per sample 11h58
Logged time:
1h37
